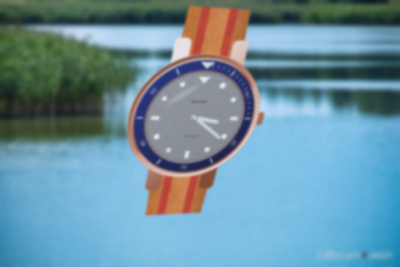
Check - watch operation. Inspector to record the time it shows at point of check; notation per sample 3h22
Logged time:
3h21
